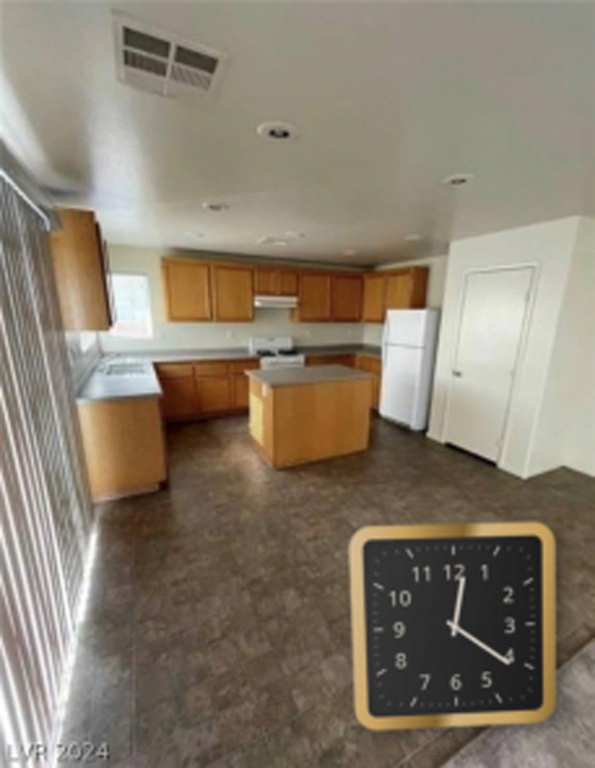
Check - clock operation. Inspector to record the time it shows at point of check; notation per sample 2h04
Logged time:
12h21
